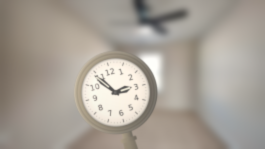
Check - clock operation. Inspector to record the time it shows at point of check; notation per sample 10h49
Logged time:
2h54
